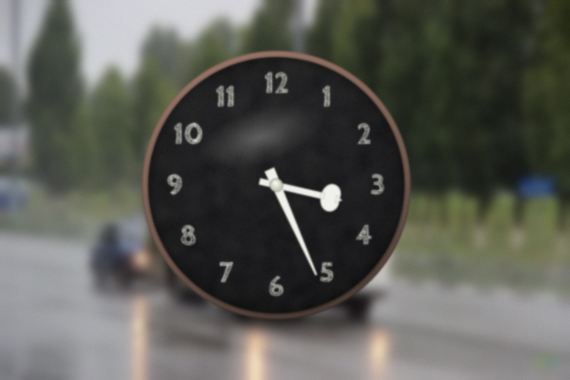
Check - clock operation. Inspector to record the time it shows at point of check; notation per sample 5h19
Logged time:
3h26
